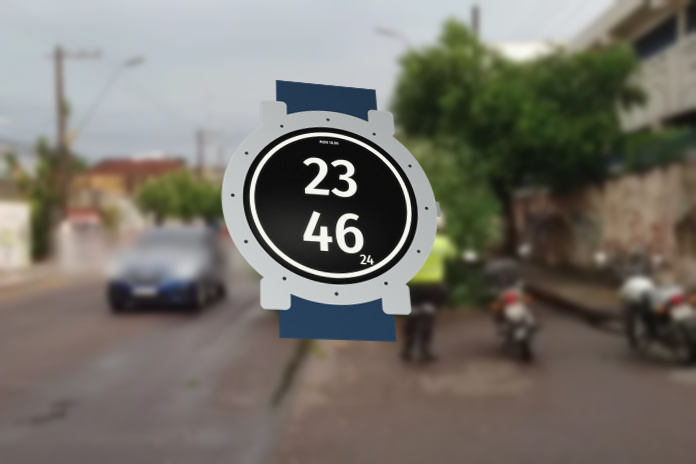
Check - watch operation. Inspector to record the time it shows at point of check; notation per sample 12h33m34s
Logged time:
23h46m24s
